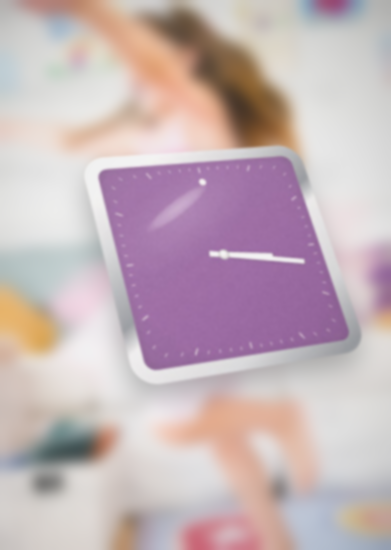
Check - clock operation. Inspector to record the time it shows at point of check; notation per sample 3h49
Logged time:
3h17
